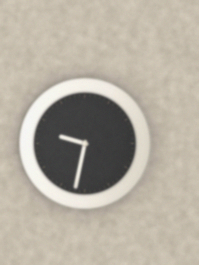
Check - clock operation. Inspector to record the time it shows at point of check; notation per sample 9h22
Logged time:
9h32
